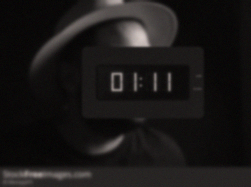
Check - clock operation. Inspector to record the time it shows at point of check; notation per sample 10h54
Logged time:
1h11
